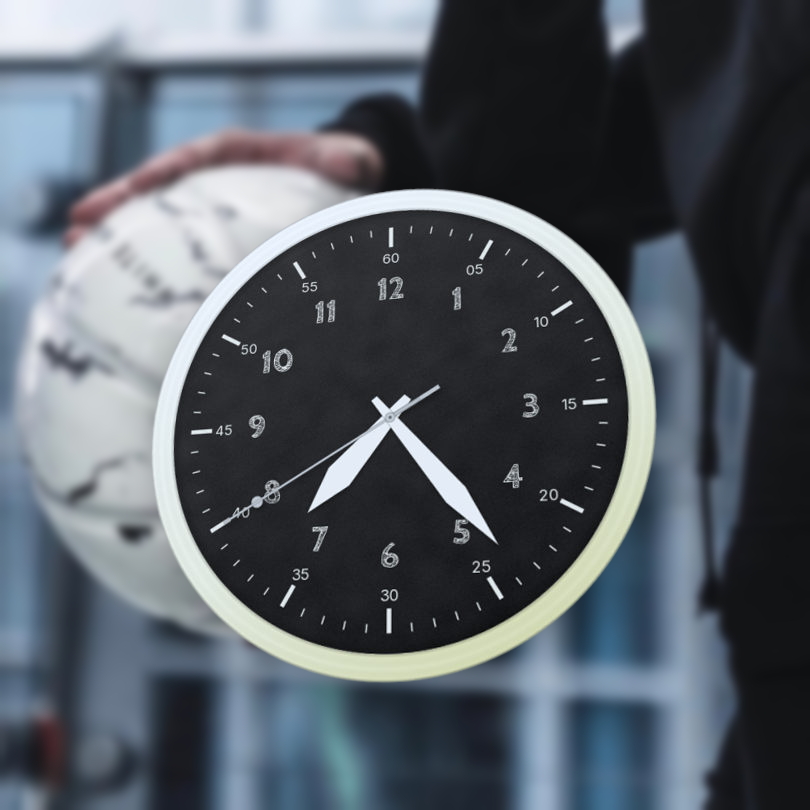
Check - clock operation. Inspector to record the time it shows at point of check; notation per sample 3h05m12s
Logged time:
7h23m40s
